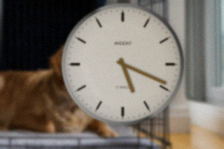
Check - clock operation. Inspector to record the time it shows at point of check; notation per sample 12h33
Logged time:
5h19
